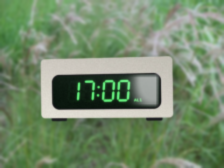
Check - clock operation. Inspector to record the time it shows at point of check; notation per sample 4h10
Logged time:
17h00
